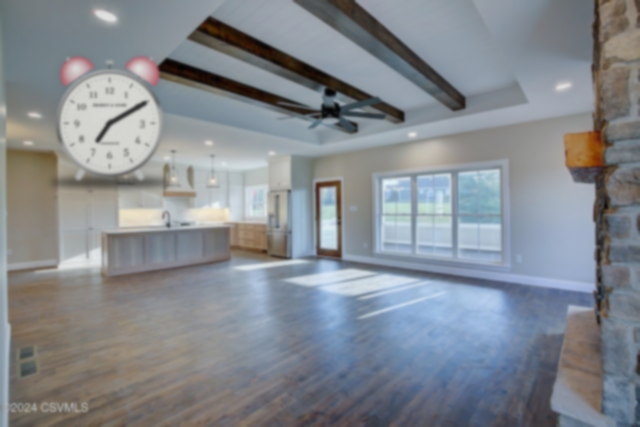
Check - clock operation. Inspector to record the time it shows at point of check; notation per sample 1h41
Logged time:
7h10
